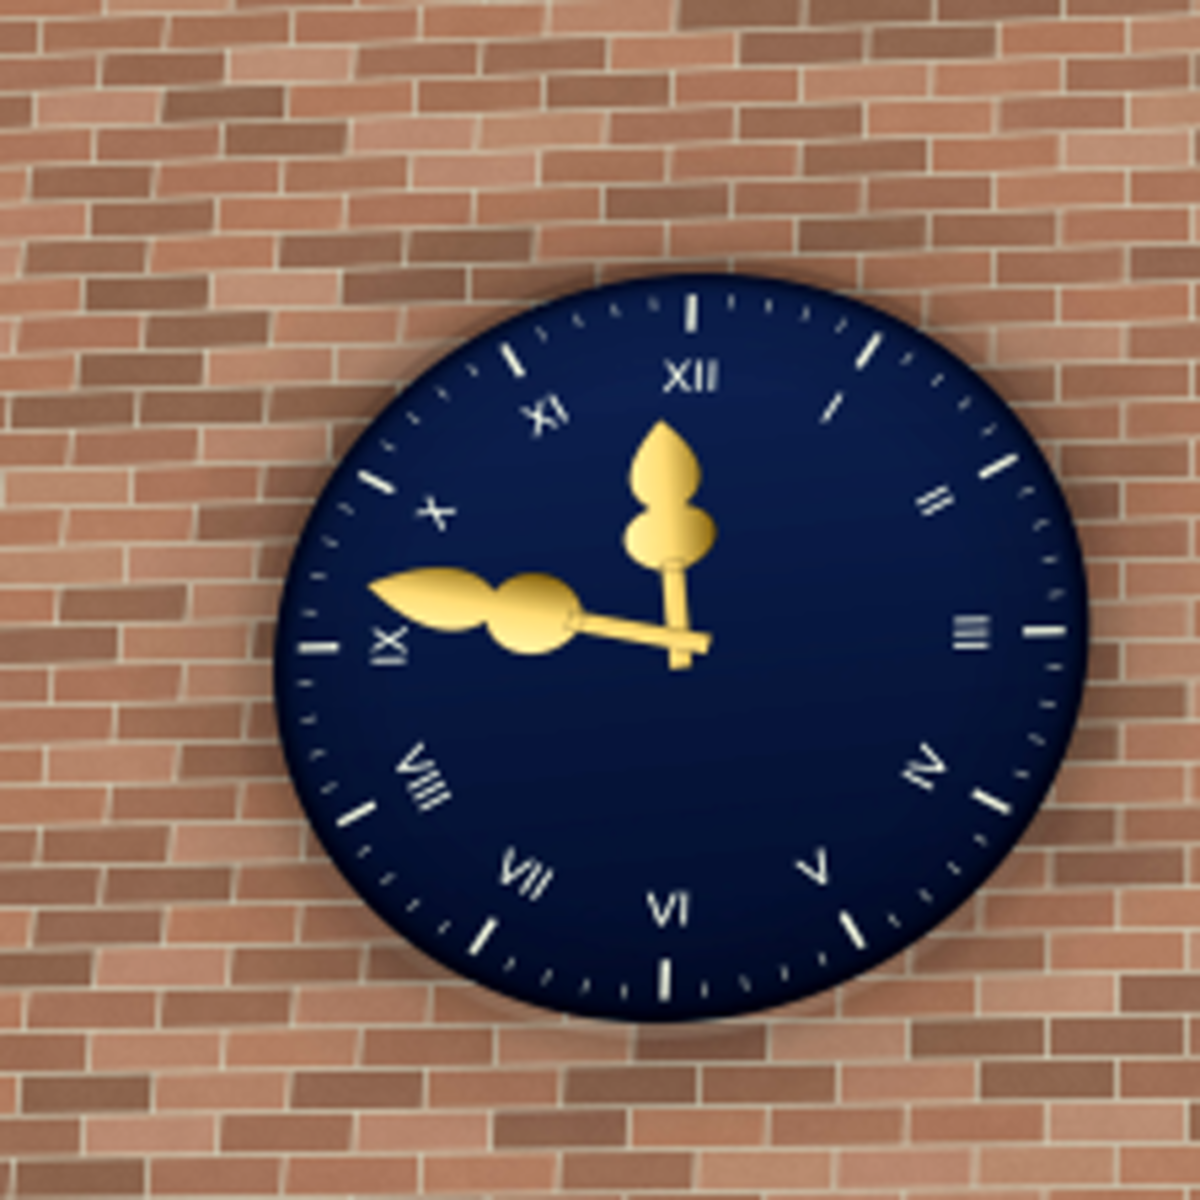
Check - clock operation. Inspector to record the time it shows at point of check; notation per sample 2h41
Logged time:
11h47
